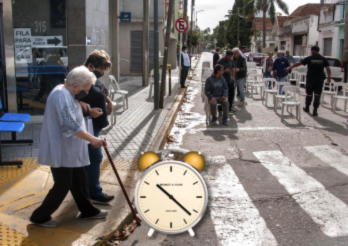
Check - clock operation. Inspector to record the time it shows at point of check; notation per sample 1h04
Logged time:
10h22
